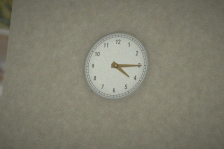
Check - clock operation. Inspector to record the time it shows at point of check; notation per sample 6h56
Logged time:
4h15
